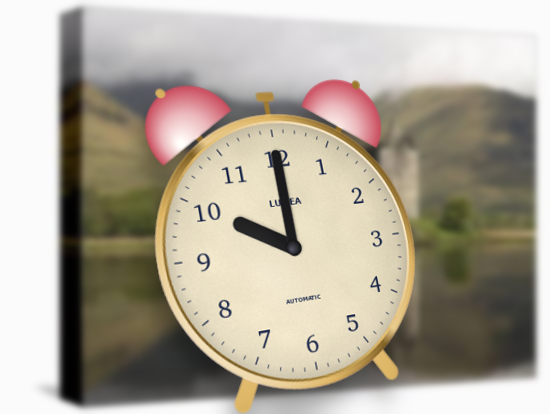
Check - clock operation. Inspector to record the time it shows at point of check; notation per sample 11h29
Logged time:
10h00
